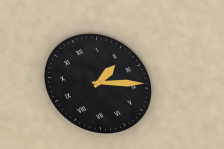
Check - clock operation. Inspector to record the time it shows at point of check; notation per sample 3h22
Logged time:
2h19
